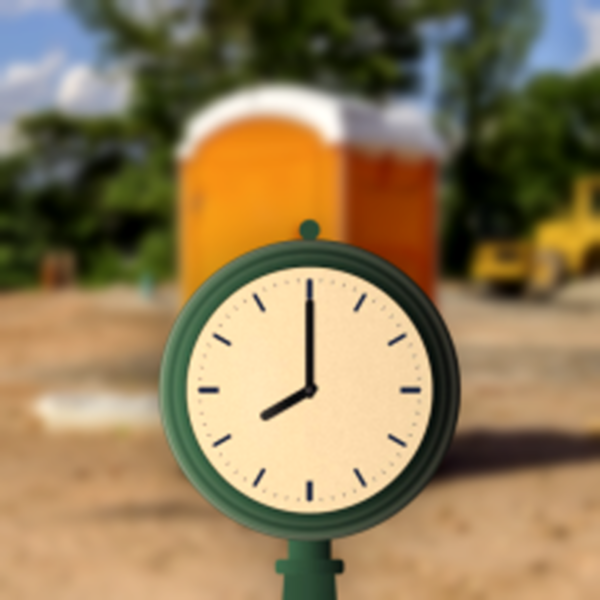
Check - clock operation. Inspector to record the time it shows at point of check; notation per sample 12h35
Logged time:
8h00
